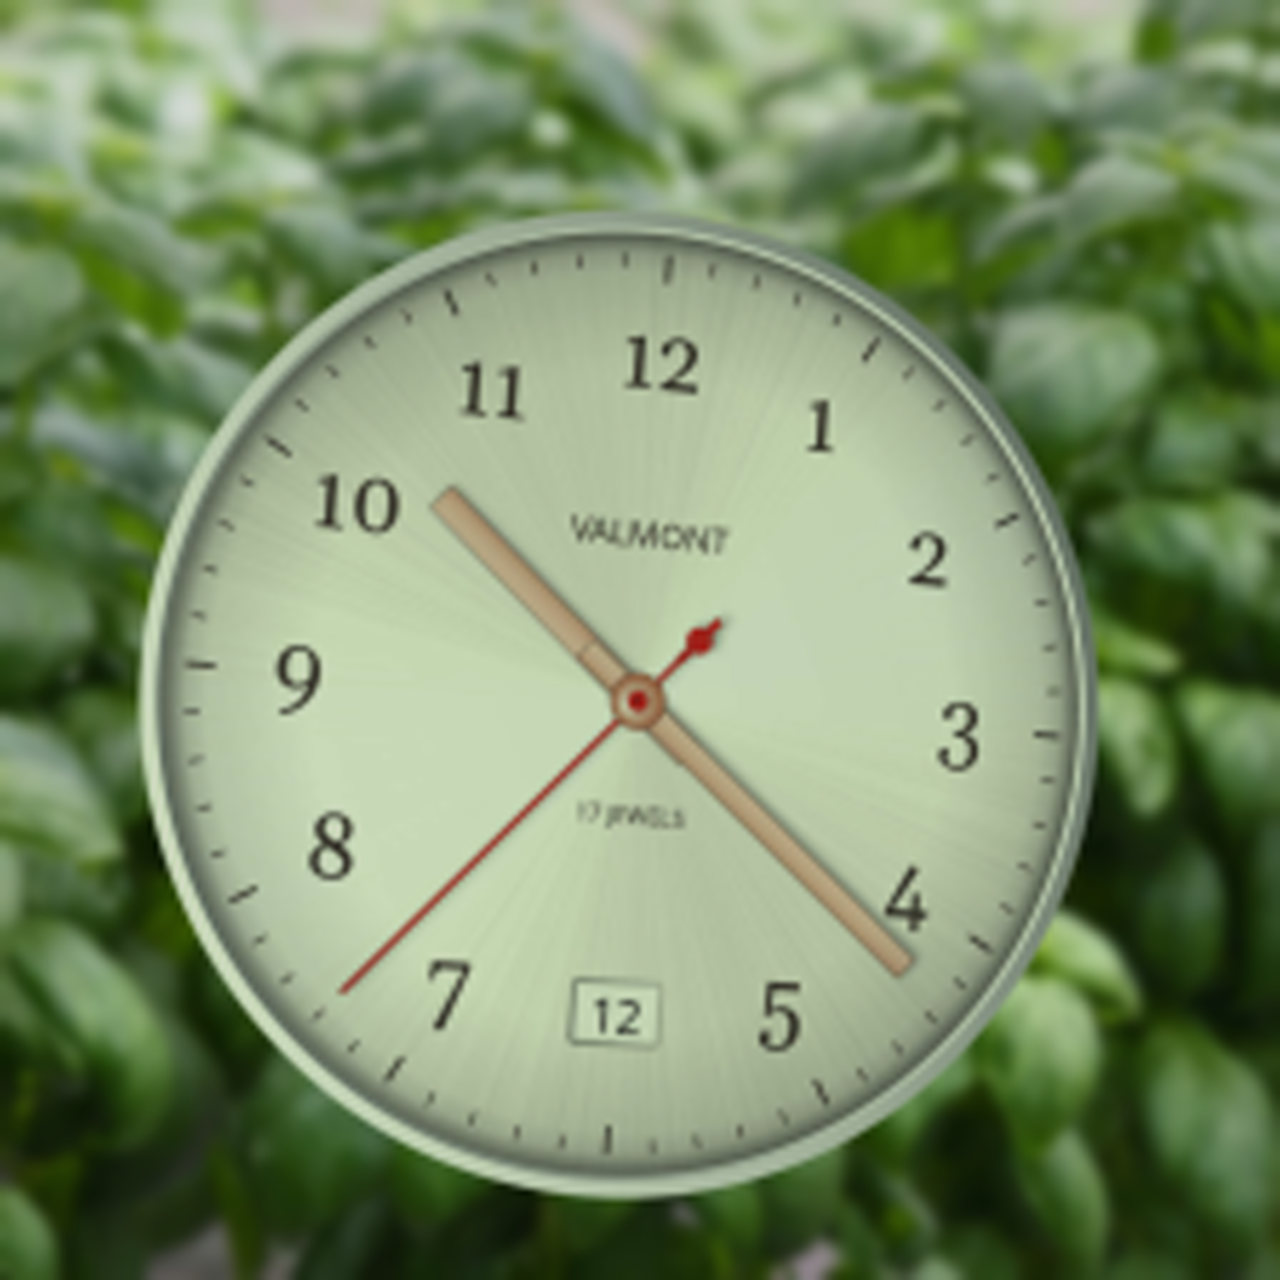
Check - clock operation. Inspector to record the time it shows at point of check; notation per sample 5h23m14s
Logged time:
10h21m37s
